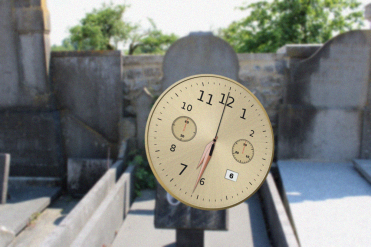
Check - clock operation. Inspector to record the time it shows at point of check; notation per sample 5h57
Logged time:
6h31
